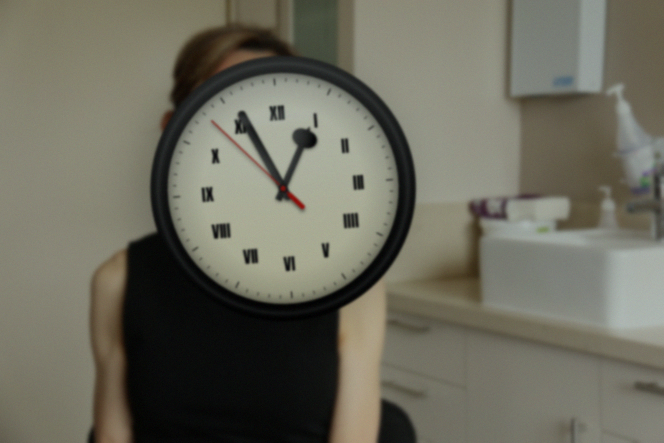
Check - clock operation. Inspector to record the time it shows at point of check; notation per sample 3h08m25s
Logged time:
12h55m53s
